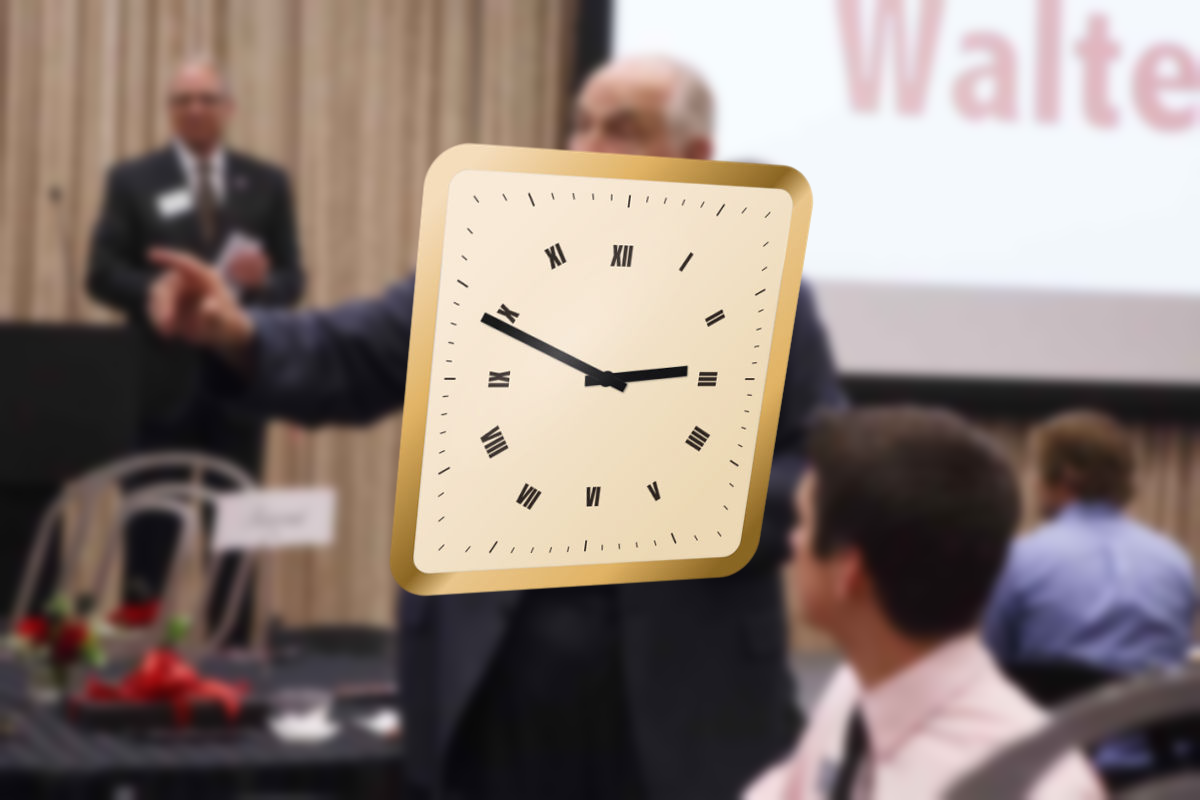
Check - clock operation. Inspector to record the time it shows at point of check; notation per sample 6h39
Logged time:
2h49
